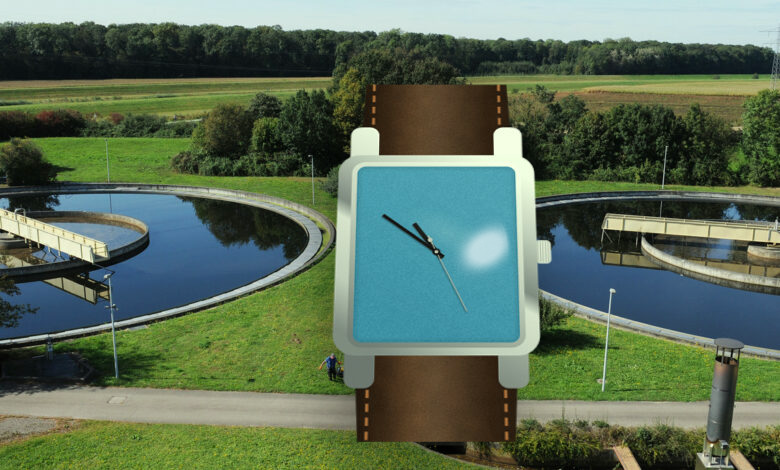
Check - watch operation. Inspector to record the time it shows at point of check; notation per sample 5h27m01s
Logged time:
10h51m26s
